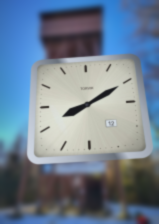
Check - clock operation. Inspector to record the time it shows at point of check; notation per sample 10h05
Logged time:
8h10
